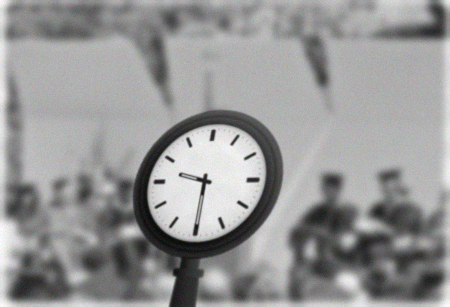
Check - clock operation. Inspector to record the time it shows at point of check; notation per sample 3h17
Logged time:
9h30
